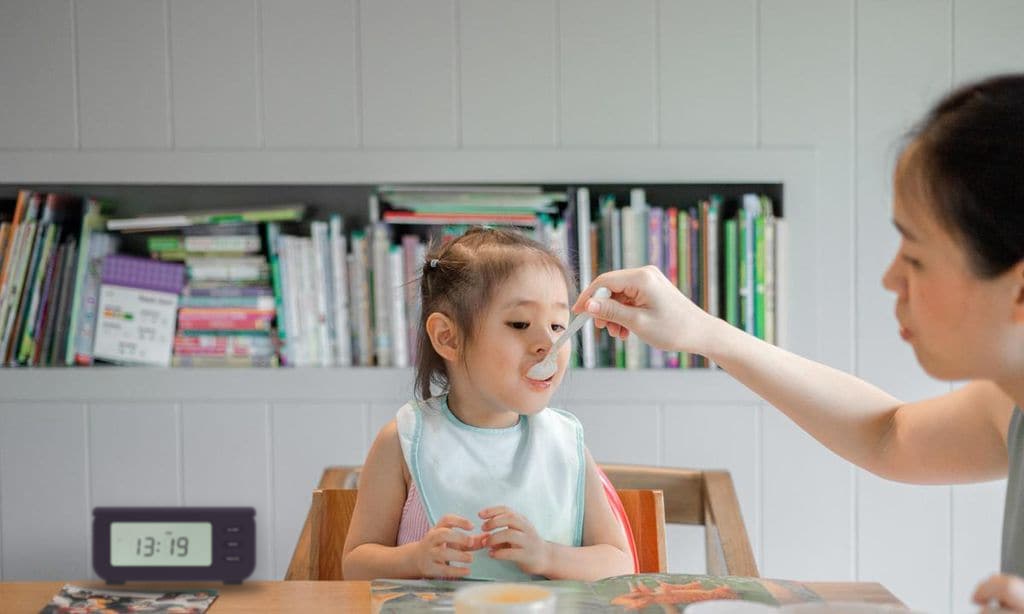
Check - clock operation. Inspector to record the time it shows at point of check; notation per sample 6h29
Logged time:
13h19
